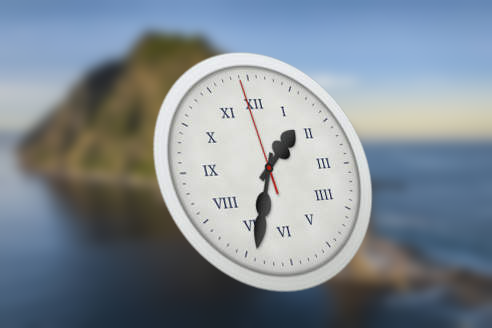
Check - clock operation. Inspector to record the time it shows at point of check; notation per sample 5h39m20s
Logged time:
1h33m59s
